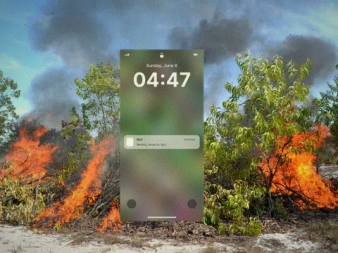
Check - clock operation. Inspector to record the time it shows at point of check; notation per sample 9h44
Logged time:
4h47
